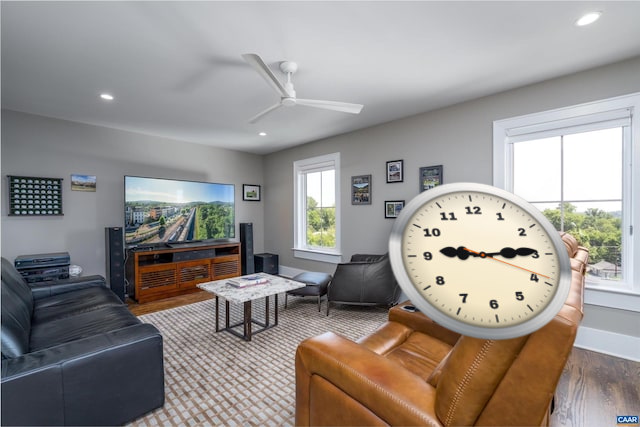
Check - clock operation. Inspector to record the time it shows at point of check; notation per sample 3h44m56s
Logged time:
9h14m19s
